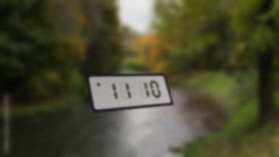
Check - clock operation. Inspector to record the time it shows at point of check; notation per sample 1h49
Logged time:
11h10
